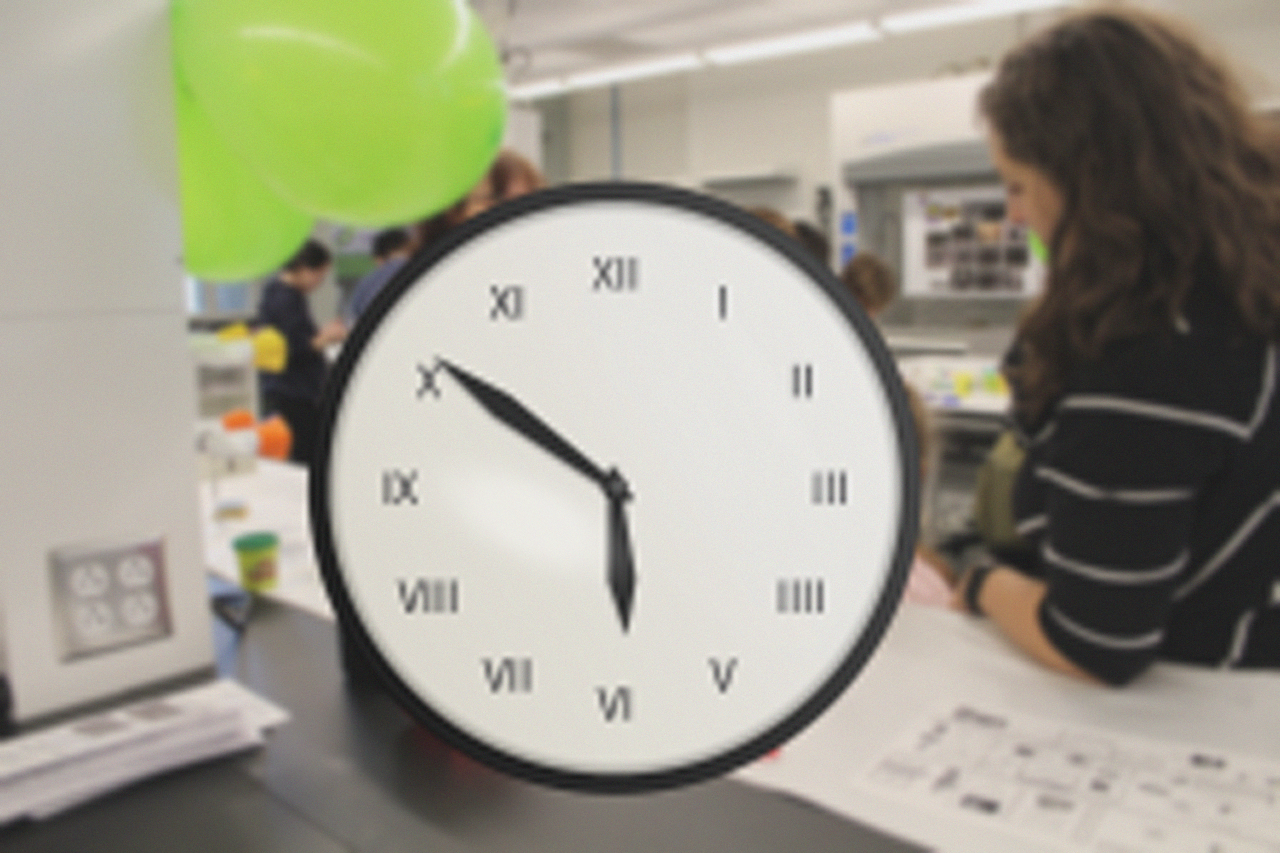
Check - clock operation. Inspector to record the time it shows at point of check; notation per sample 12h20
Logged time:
5h51
